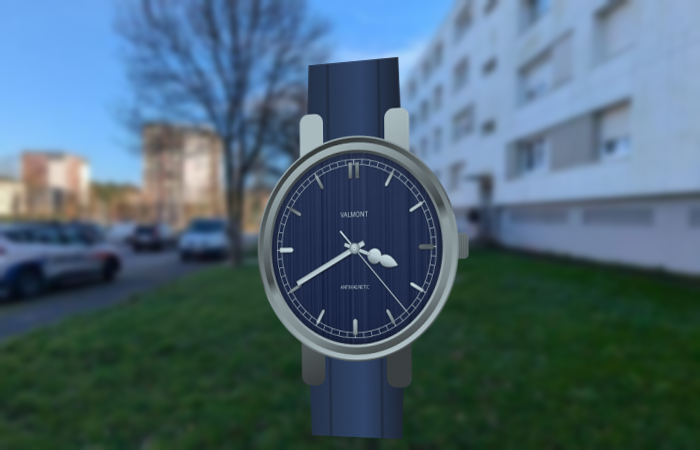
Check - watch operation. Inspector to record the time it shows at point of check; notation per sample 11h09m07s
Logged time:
3h40m23s
